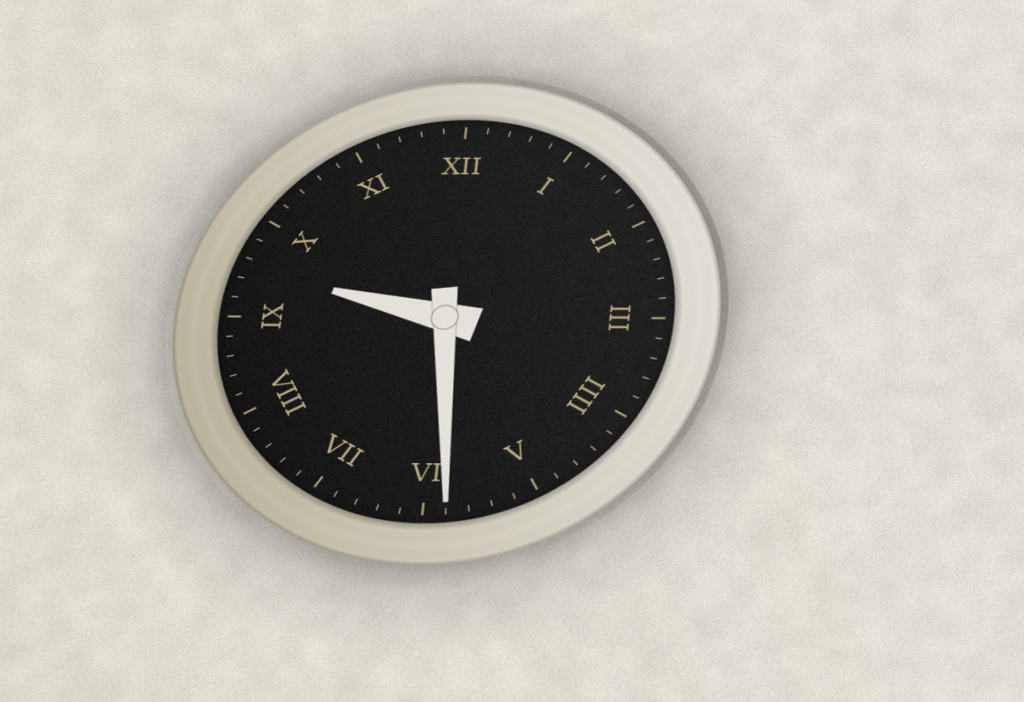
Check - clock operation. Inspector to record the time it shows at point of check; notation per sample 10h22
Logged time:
9h29
